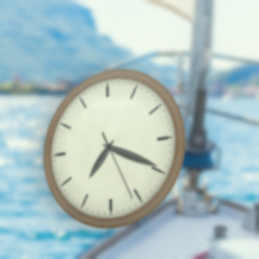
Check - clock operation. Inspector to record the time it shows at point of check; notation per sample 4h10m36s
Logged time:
7h19m26s
